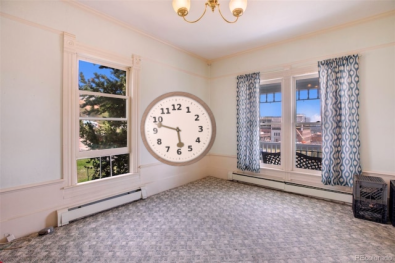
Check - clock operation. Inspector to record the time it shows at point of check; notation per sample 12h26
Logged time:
5h48
